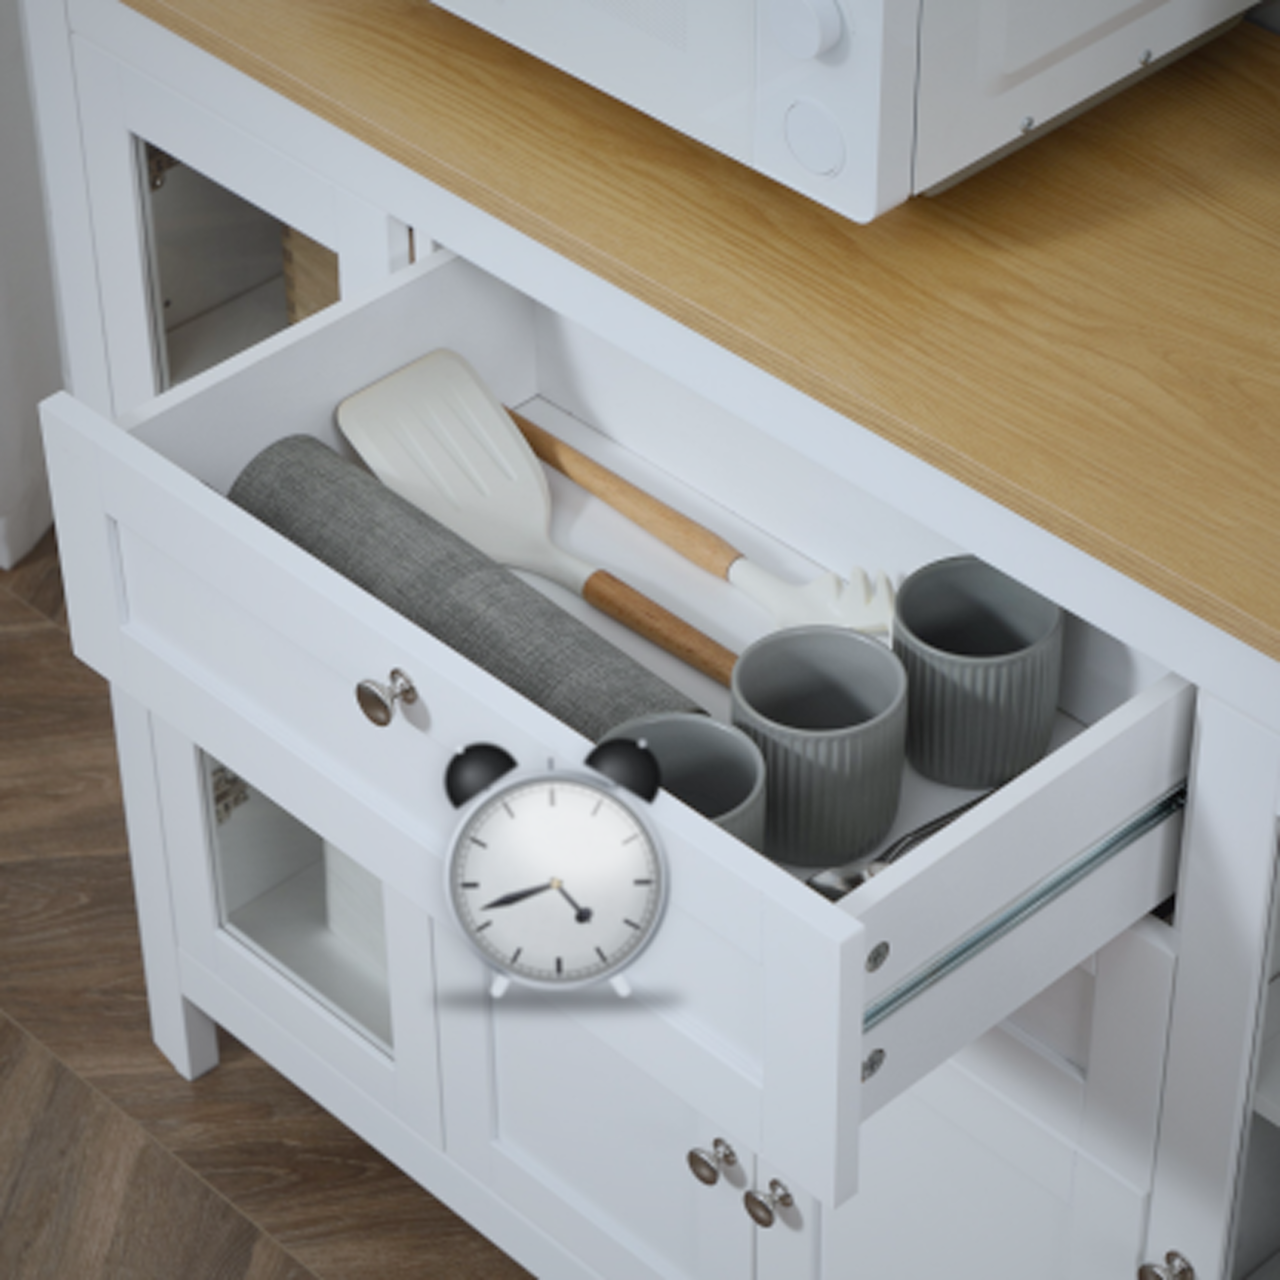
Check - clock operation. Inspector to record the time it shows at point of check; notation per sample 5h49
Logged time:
4h42
